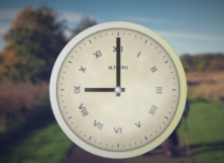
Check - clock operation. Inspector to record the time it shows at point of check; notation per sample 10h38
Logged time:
9h00
